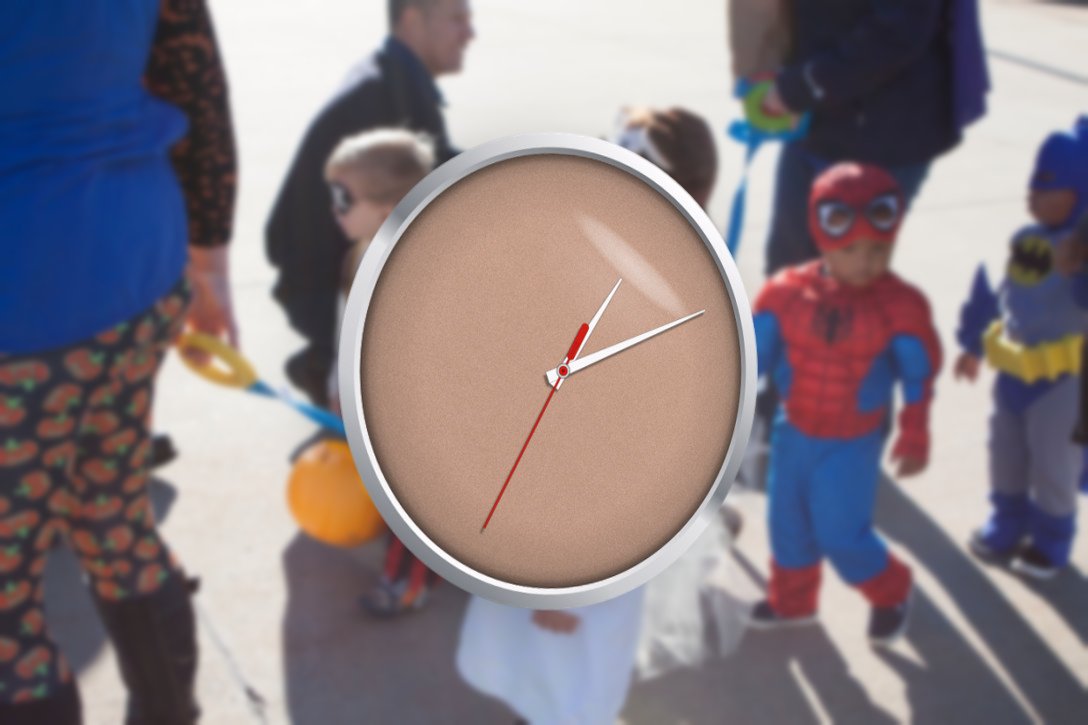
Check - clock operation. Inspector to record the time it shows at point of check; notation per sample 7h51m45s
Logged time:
1h11m35s
